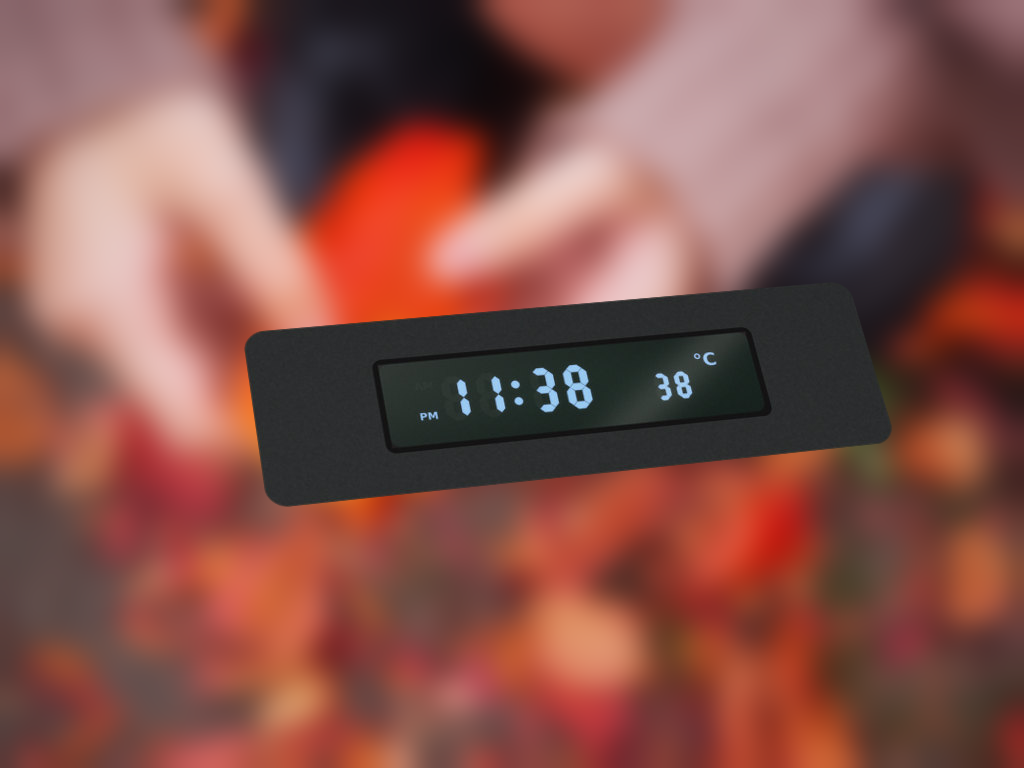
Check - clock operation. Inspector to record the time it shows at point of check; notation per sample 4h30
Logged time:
11h38
